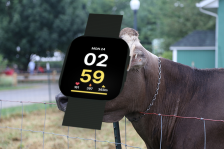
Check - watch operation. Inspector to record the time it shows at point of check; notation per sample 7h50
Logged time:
2h59
